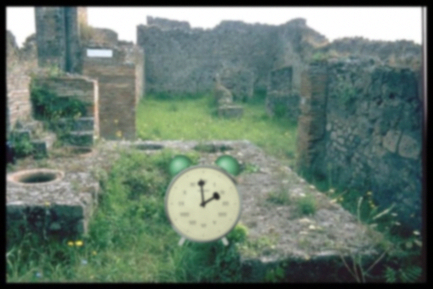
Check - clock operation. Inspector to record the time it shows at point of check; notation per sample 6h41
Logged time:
1h59
